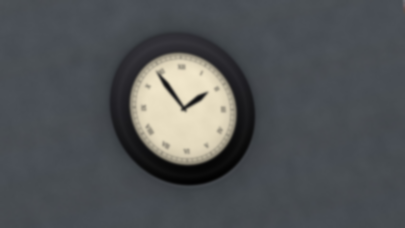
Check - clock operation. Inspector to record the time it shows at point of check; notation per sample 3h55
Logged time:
1h54
